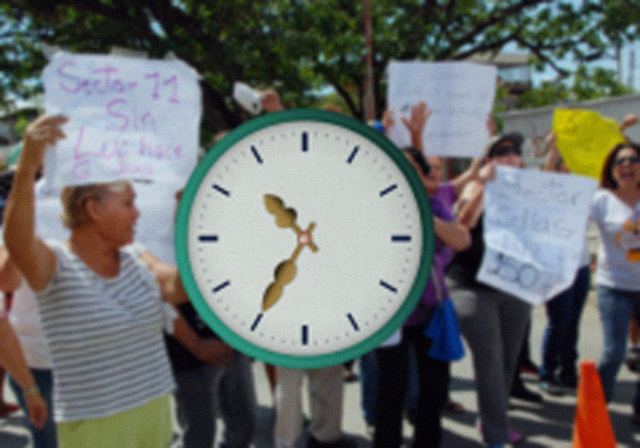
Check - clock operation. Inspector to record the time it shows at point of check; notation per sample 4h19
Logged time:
10h35
